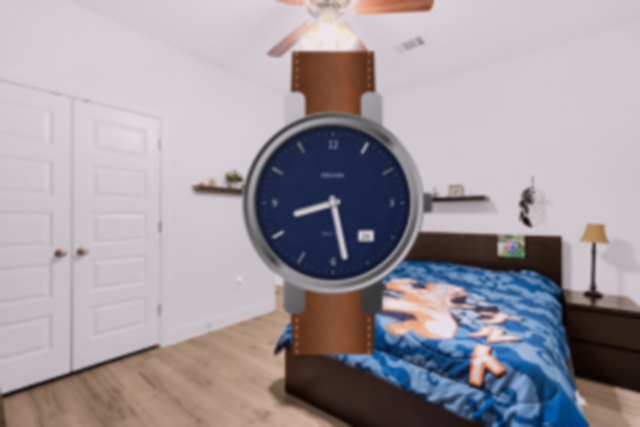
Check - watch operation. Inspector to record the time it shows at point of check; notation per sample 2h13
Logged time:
8h28
